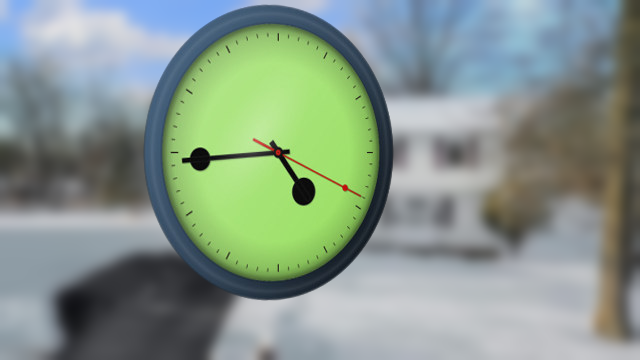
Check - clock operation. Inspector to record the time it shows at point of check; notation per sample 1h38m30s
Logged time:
4h44m19s
